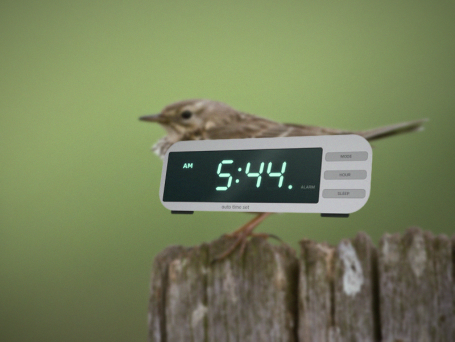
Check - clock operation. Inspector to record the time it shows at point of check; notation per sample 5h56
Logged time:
5h44
